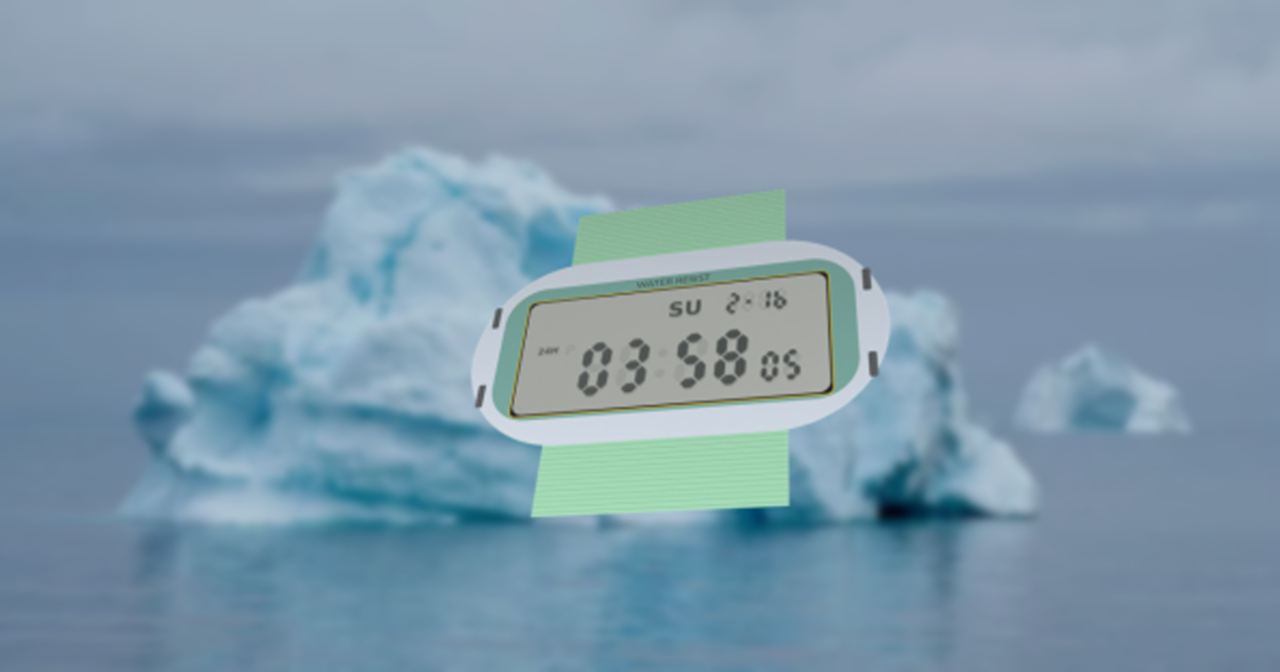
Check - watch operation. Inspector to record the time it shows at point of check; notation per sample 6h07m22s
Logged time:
3h58m05s
